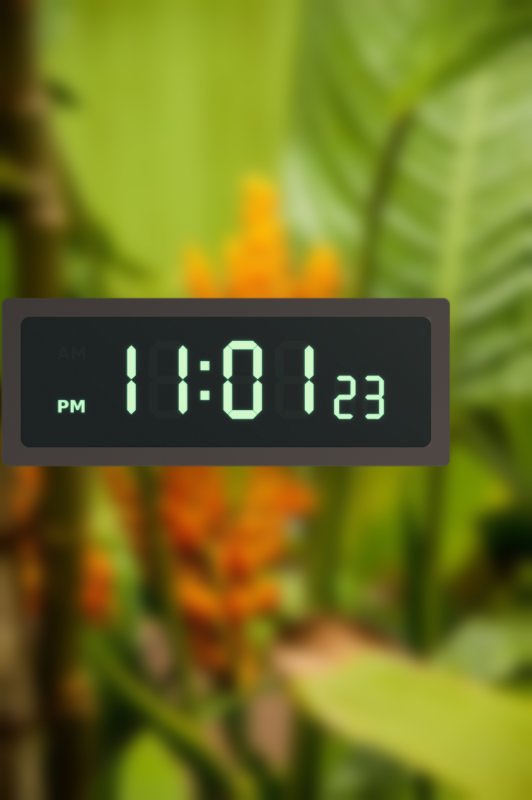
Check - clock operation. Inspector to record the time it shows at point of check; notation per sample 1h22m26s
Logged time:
11h01m23s
